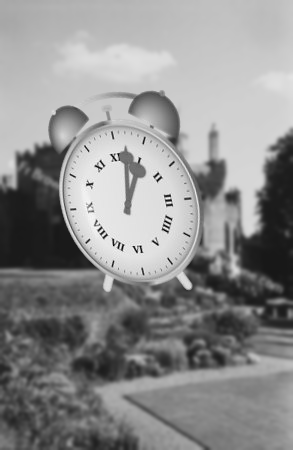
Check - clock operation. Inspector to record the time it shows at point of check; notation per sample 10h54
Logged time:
1h02
